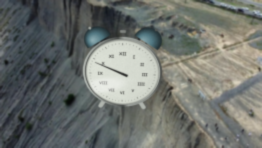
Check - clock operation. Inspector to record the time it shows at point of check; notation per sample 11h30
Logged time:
9h49
